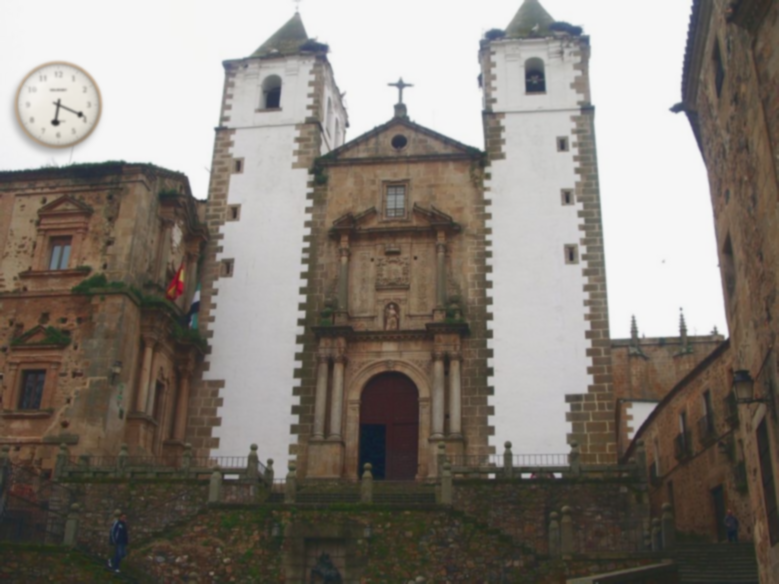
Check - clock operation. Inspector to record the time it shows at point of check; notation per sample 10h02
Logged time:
6h19
